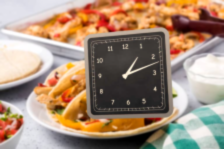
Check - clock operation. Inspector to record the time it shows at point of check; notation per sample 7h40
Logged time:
1h12
